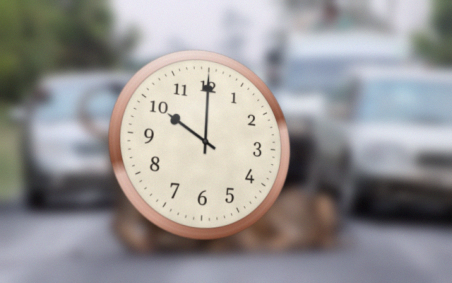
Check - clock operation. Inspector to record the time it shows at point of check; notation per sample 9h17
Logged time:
10h00
